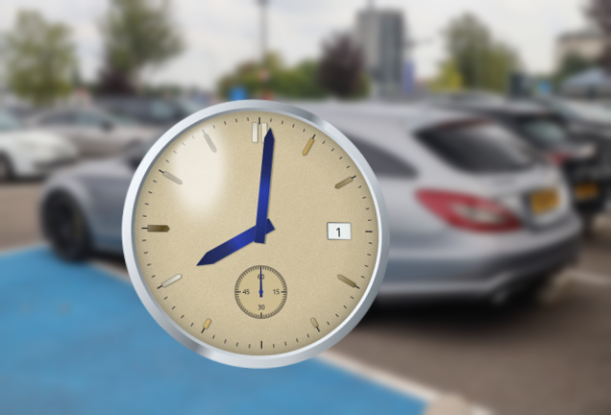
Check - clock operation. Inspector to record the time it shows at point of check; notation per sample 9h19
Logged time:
8h01
